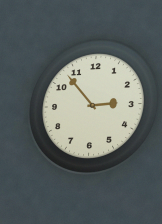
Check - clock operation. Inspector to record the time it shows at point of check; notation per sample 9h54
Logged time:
2h53
